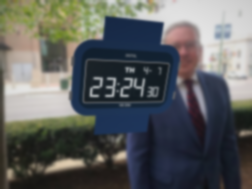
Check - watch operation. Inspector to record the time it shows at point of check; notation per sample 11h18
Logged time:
23h24
